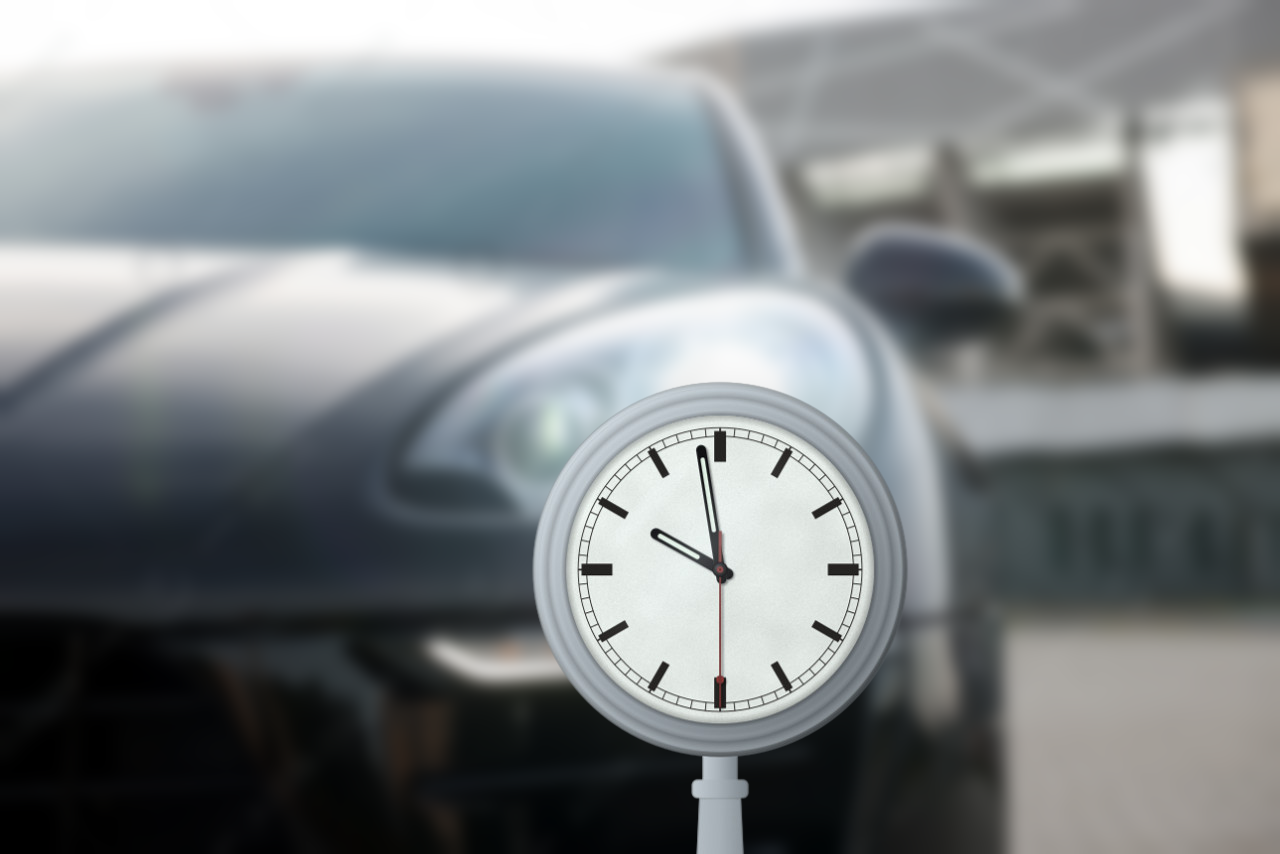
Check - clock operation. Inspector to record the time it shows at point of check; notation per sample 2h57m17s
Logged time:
9h58m30s
